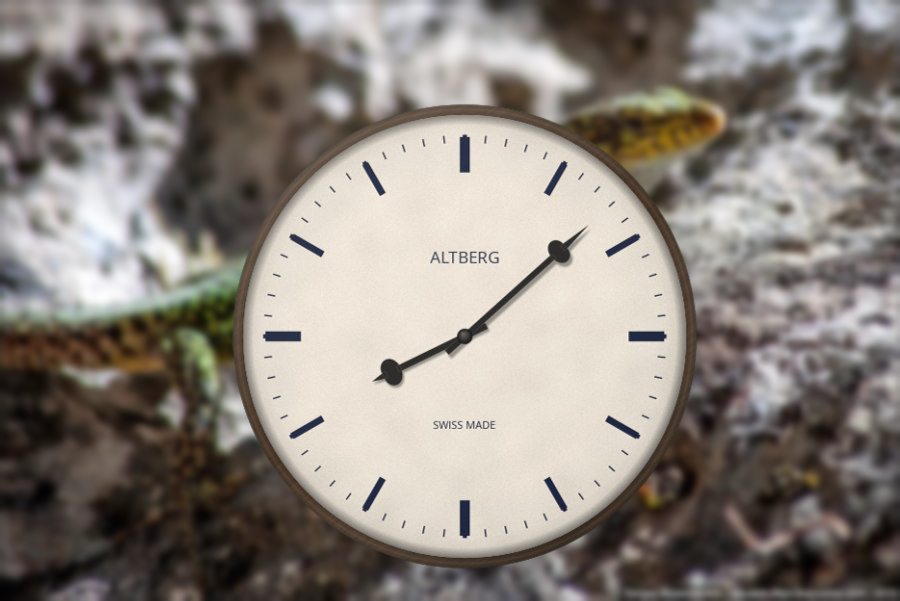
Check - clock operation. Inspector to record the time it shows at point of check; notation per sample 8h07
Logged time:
8h08
